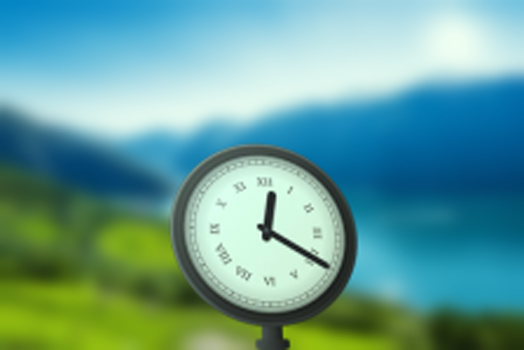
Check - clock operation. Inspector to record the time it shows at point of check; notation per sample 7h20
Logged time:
12h20
